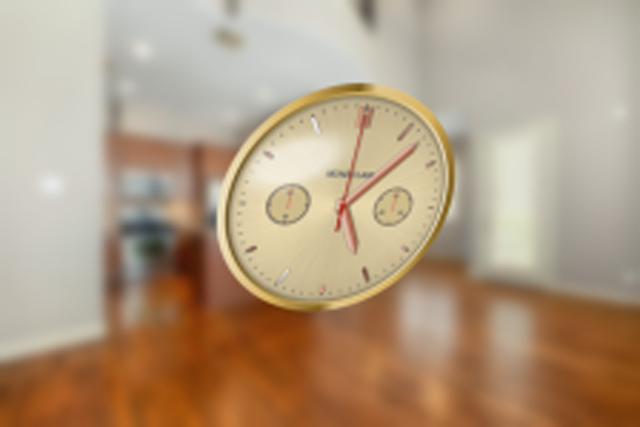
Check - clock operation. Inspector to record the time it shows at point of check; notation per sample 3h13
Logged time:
5h07
